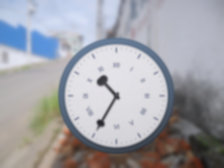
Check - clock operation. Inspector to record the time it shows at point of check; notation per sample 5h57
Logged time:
10h35
